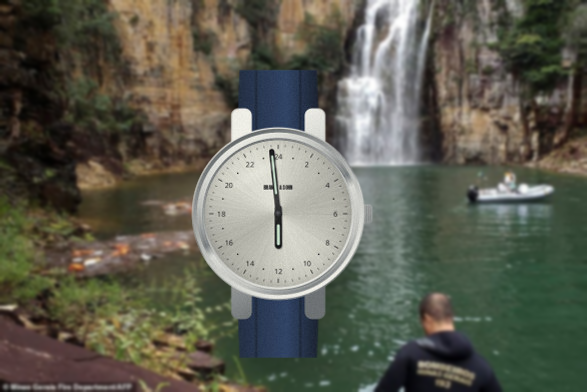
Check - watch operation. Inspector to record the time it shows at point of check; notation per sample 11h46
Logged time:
11h59
